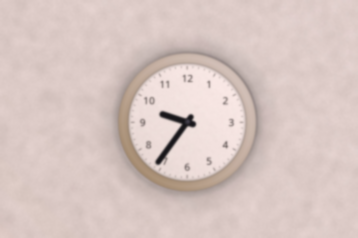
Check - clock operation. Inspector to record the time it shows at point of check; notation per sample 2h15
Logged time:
9h36
